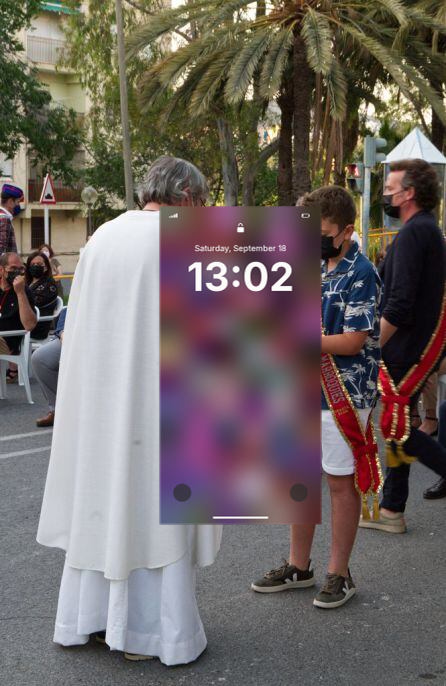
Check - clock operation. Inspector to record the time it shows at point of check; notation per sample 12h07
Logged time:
13h02
